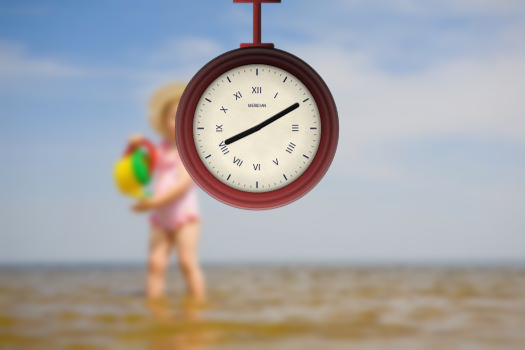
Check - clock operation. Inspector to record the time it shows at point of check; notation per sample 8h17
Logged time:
8h10
